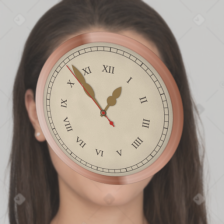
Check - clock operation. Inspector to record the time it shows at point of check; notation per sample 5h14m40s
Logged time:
12h52m52s
